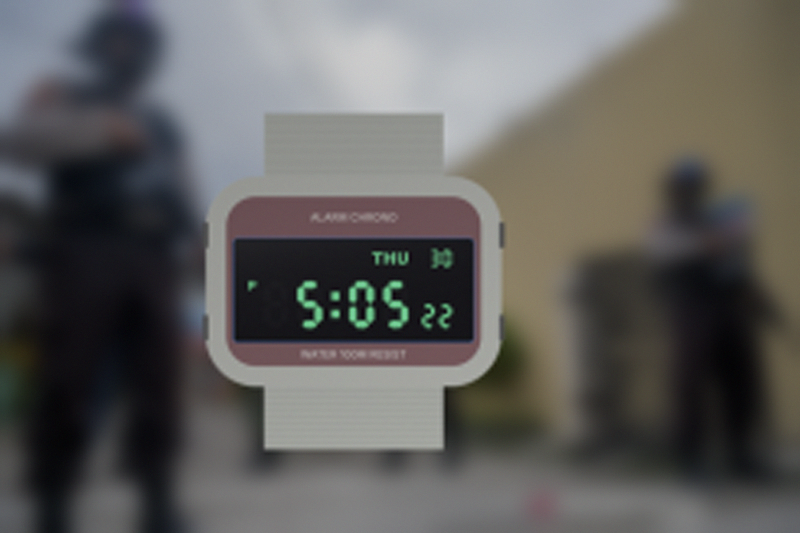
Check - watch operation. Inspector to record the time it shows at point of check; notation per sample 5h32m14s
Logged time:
5h05m22s
